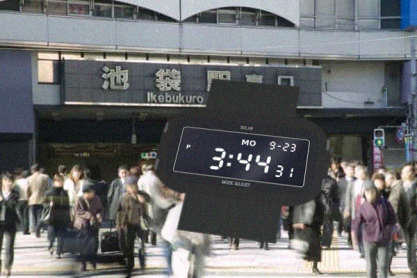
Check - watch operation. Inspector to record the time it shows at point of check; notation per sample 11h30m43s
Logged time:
3h44m31s
